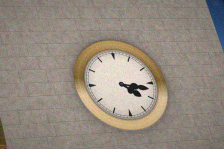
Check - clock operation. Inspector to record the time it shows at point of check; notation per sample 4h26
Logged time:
4h17
